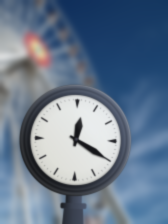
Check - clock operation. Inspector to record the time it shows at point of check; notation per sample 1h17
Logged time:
12h20
